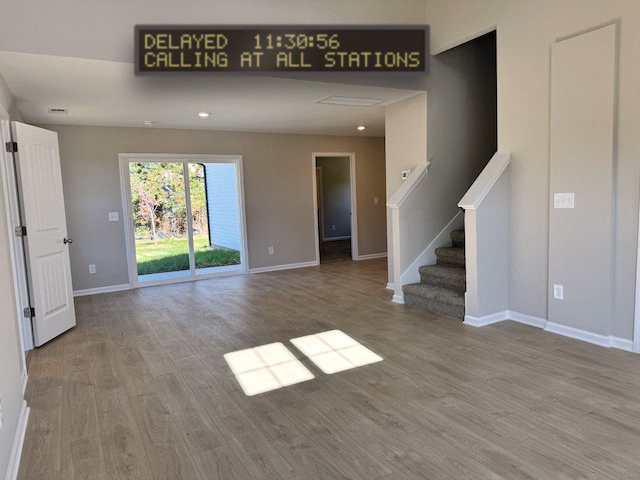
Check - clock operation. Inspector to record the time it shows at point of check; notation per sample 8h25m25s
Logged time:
11h30m56s
